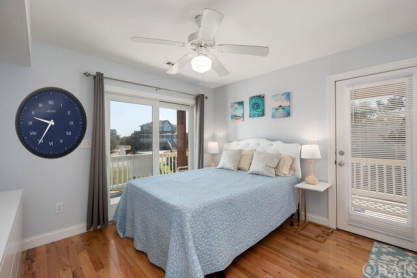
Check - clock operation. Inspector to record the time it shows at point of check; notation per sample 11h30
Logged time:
9h35
